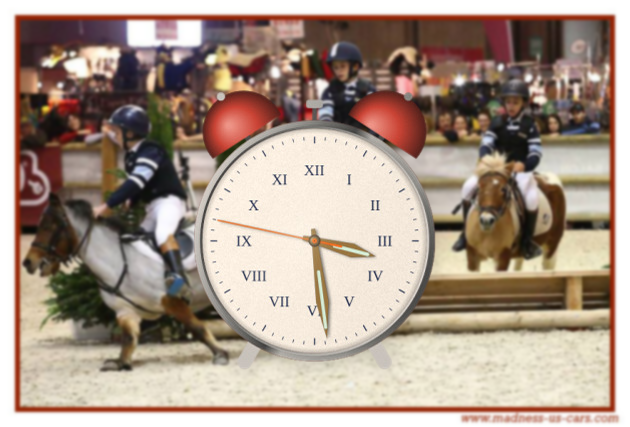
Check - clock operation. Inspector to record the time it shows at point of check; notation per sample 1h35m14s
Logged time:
3h28m47s
